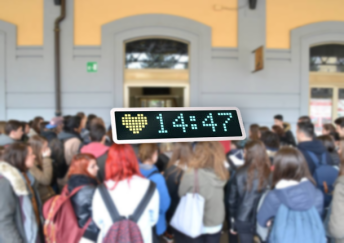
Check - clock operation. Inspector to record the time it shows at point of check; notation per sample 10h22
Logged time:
14h47
